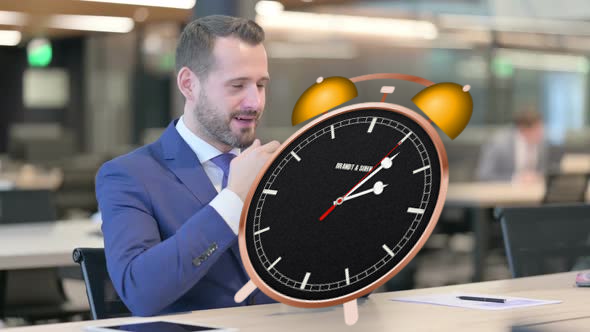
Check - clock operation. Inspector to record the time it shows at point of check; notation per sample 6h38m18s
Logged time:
2h06m05s
